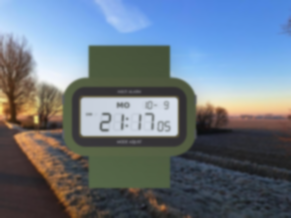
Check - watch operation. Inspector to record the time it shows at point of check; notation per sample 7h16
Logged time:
21h17
